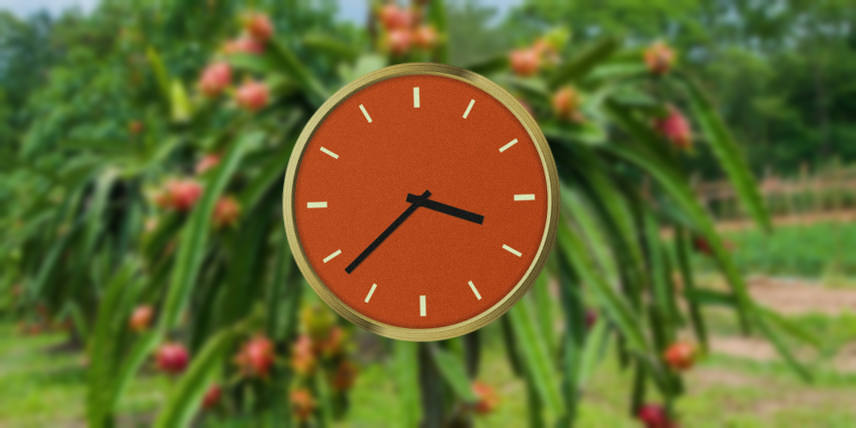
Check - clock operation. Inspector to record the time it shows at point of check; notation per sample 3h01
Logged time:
3h38
